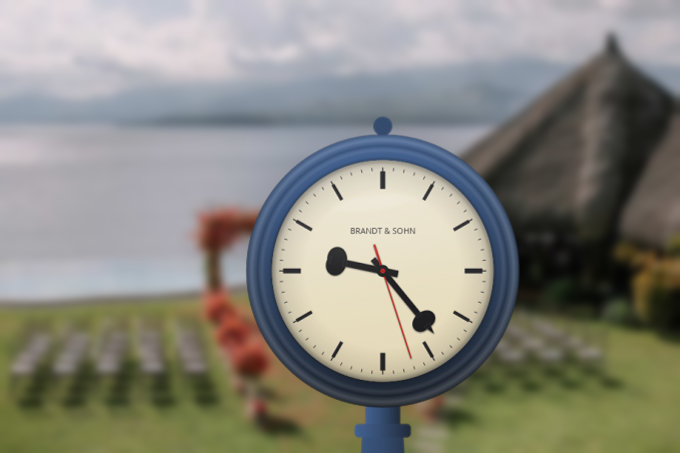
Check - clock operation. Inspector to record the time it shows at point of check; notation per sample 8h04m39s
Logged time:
9h23m27s
